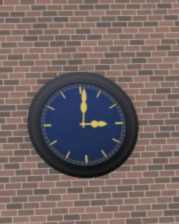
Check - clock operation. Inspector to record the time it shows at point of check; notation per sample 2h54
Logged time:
3h01
